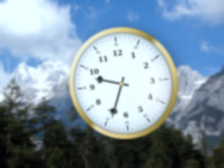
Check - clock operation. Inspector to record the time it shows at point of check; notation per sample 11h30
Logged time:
9h34
